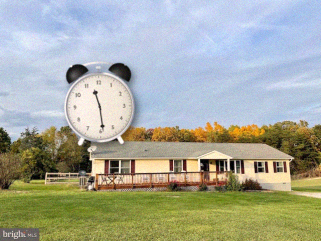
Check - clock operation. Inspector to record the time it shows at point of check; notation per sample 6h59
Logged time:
11h29
